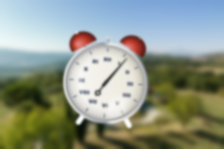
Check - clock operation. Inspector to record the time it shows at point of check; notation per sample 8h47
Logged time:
7h06
